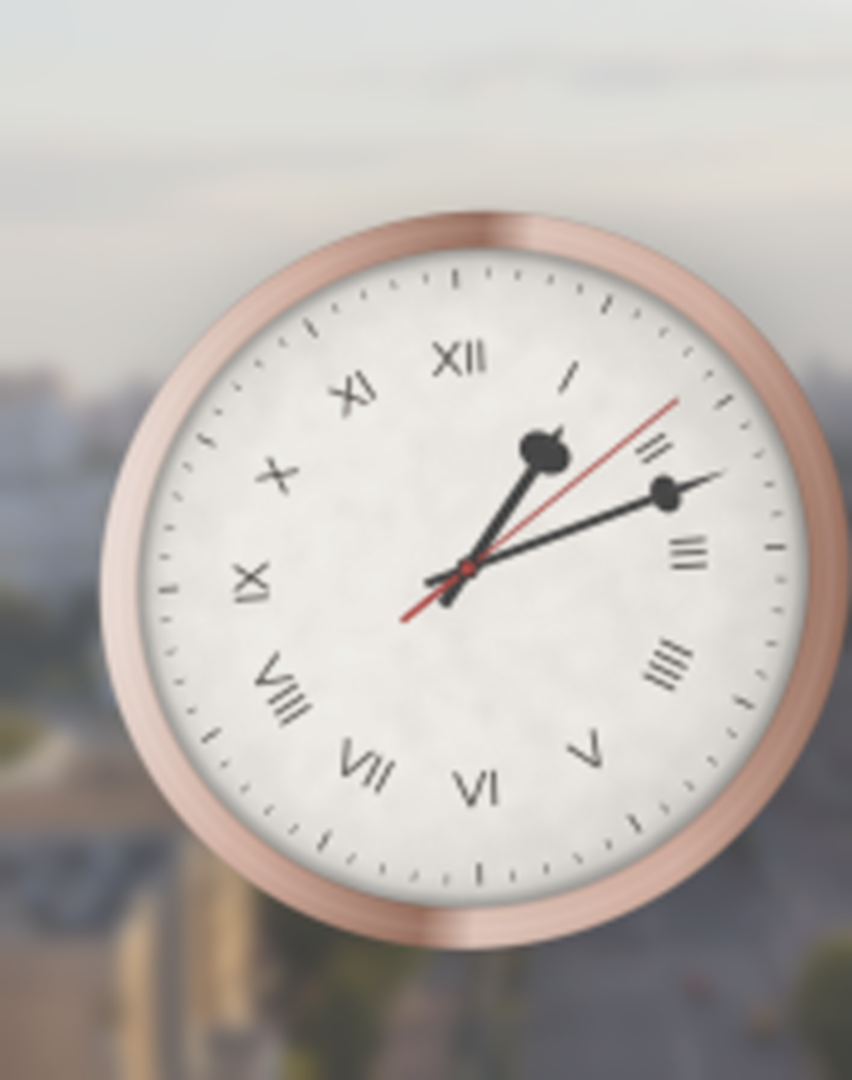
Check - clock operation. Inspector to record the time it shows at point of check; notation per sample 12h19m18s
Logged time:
1h12m09s
